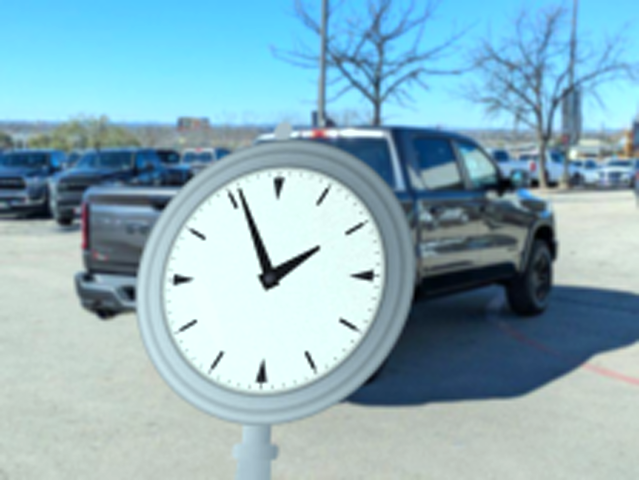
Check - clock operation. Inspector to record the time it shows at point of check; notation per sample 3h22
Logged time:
1h56
